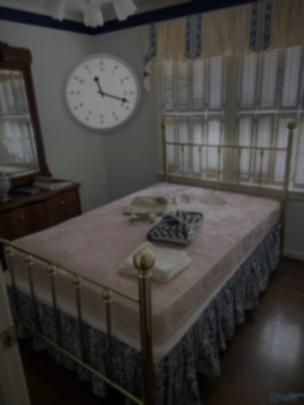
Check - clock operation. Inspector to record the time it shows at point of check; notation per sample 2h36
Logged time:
11h18
